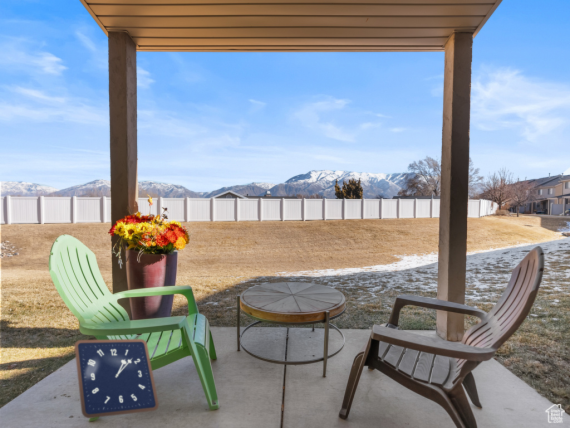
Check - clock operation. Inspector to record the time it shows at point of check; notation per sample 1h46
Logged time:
1h08
